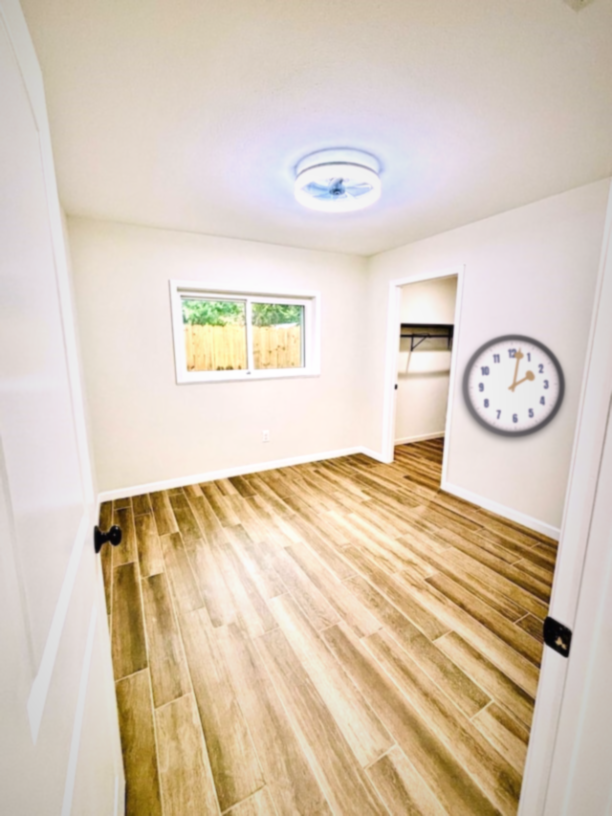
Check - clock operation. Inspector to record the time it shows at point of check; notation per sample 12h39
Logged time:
2h02
